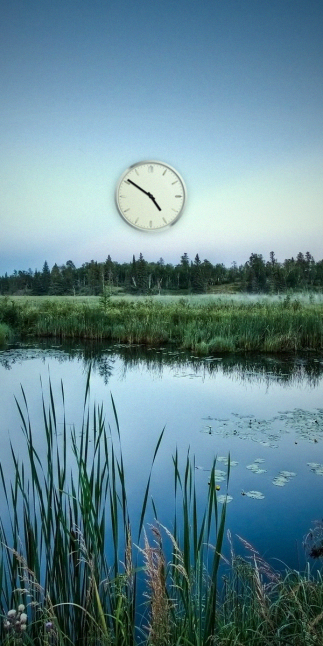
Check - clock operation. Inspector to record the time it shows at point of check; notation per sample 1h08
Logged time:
4h51
